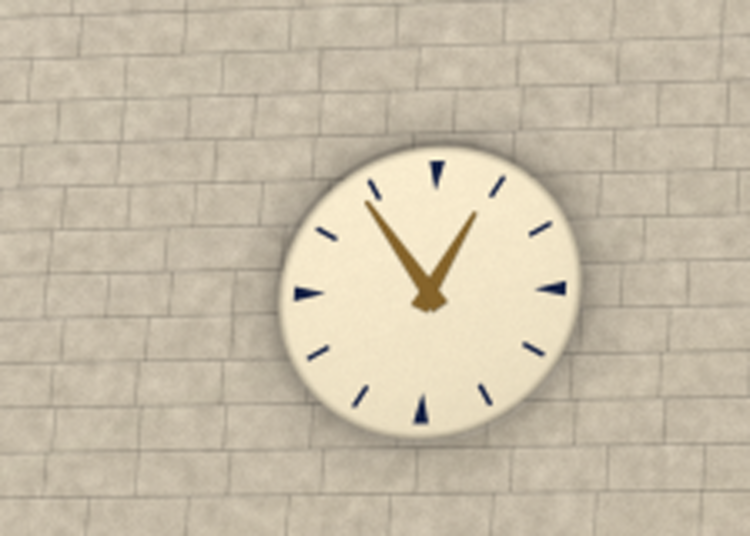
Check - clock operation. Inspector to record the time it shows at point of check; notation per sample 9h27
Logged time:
12h54
